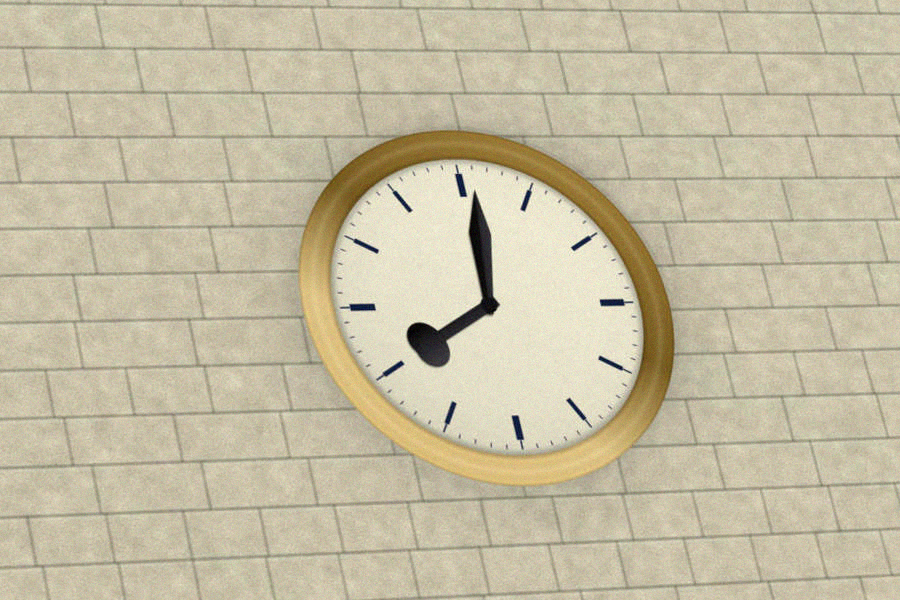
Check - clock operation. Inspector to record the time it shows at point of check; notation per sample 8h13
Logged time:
8h01
